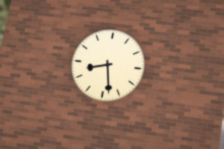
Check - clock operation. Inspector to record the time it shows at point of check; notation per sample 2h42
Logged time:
8h28
